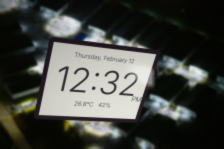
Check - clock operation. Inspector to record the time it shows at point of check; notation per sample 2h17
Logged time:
12h32
